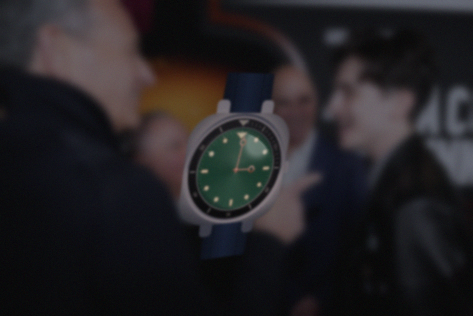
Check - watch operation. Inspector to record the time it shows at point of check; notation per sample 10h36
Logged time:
3h01
